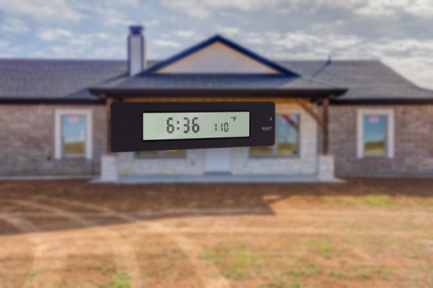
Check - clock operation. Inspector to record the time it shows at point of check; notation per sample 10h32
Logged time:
6h36
